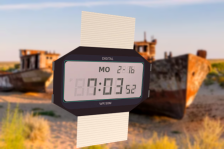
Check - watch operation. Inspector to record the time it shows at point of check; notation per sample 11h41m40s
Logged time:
7h03m52s
